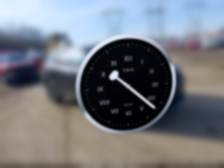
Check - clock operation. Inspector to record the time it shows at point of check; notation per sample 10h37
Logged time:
10h22
